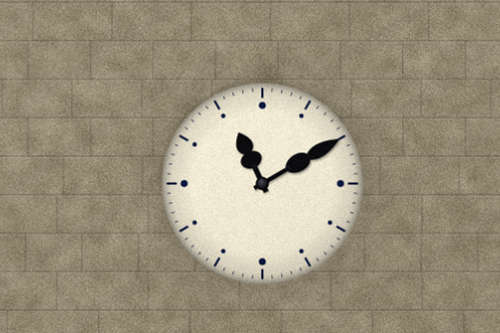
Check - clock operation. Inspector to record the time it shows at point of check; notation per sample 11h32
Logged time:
11h10
